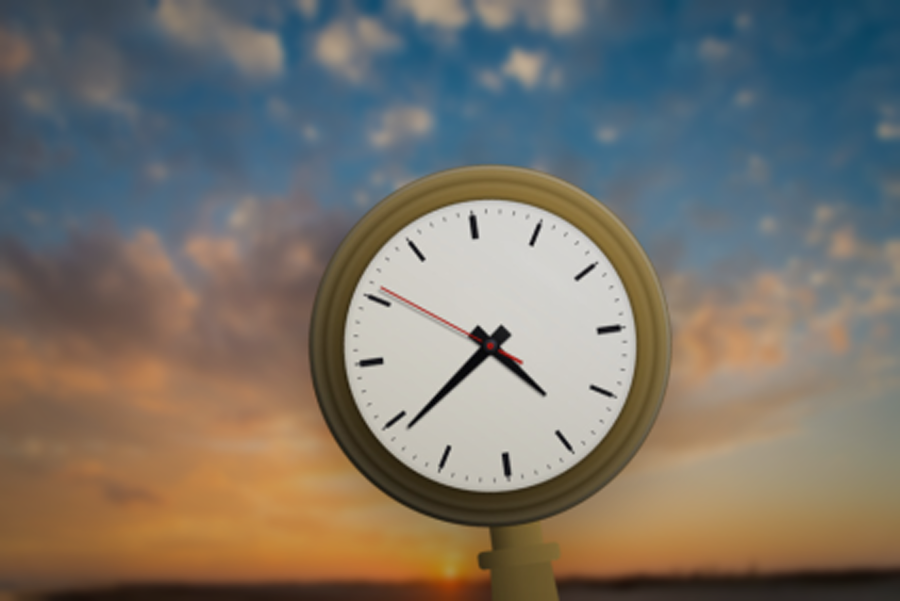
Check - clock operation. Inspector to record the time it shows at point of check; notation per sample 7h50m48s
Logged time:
4h38m51s
